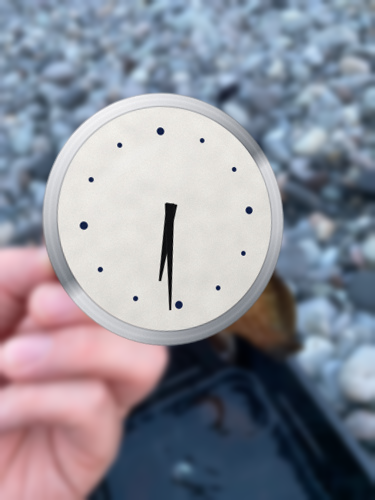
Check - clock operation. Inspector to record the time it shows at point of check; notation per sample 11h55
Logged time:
6h31
